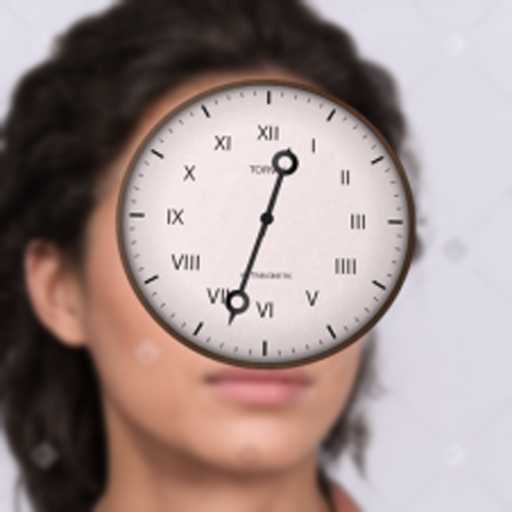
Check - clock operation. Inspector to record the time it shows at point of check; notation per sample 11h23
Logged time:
12h33
